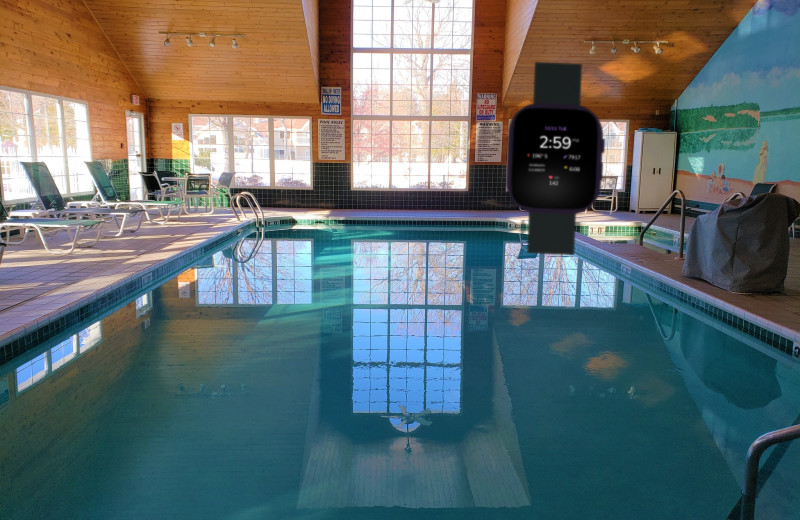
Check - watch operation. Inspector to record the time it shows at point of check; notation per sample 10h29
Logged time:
2h59
